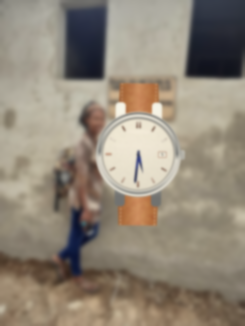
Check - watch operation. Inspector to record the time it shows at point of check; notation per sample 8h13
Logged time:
5h31
